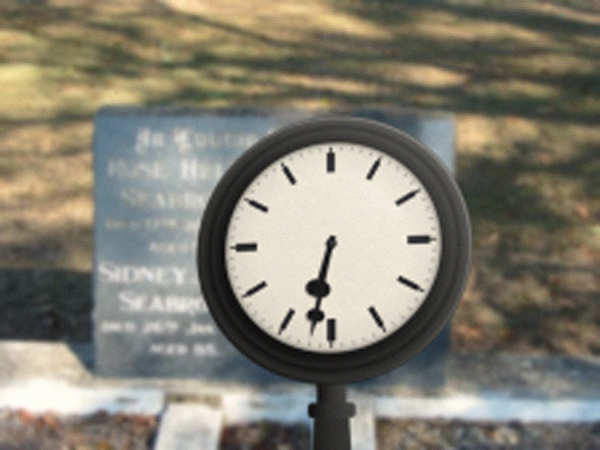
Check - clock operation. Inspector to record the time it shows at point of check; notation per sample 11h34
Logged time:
6h32
